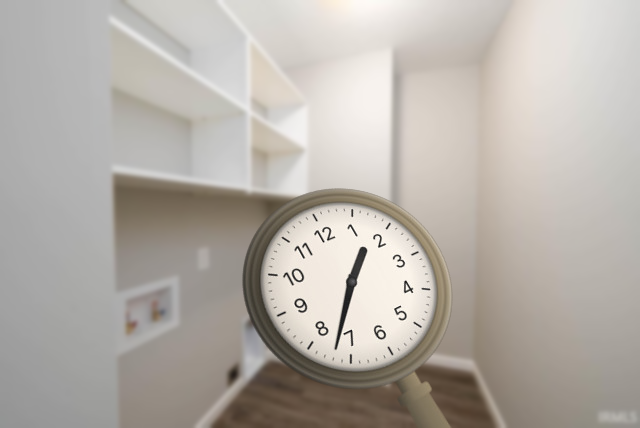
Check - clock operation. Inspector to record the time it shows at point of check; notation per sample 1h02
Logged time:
1h37
